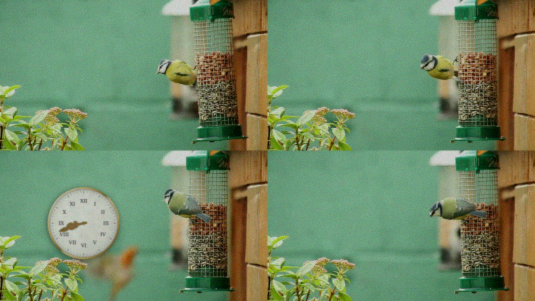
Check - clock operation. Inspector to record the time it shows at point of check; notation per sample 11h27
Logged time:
8h42
